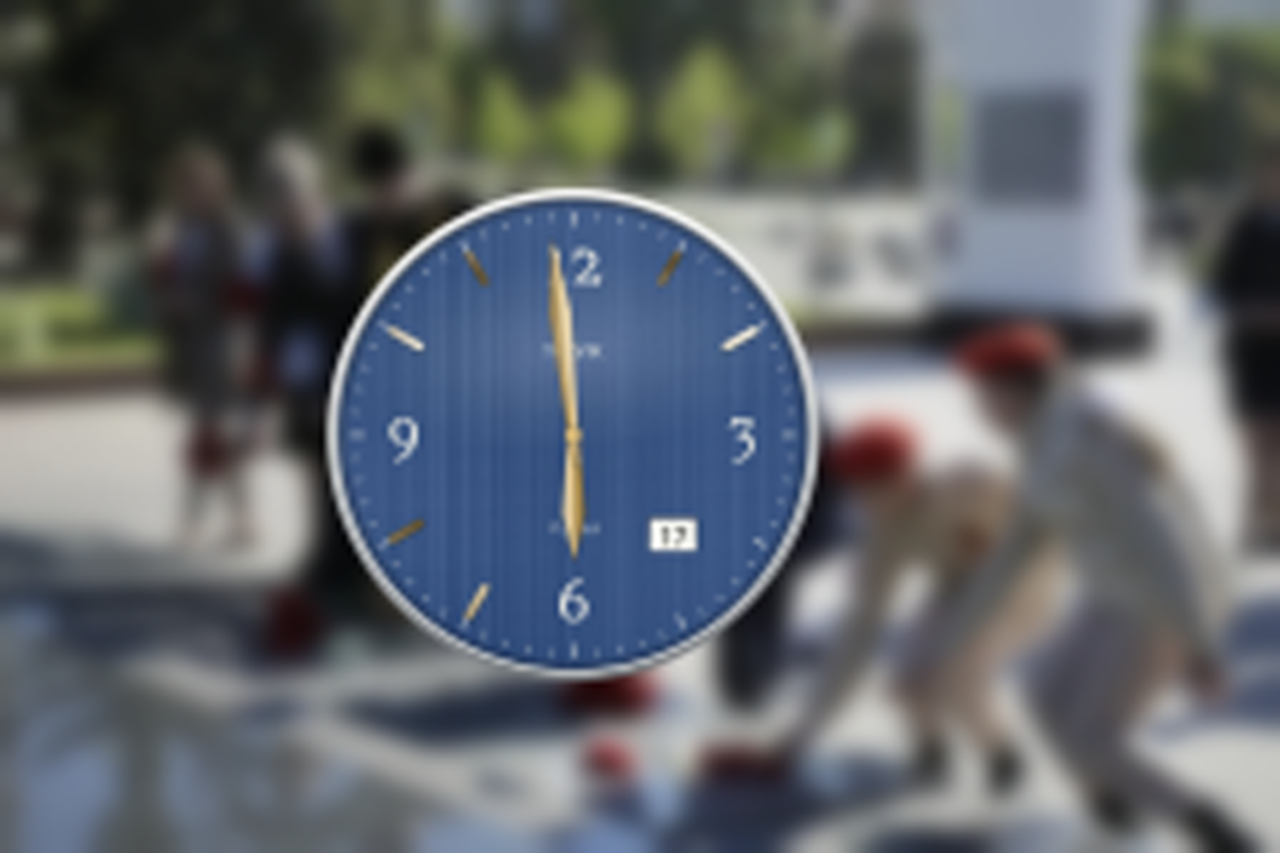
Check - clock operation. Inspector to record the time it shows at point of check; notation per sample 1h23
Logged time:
5h59
